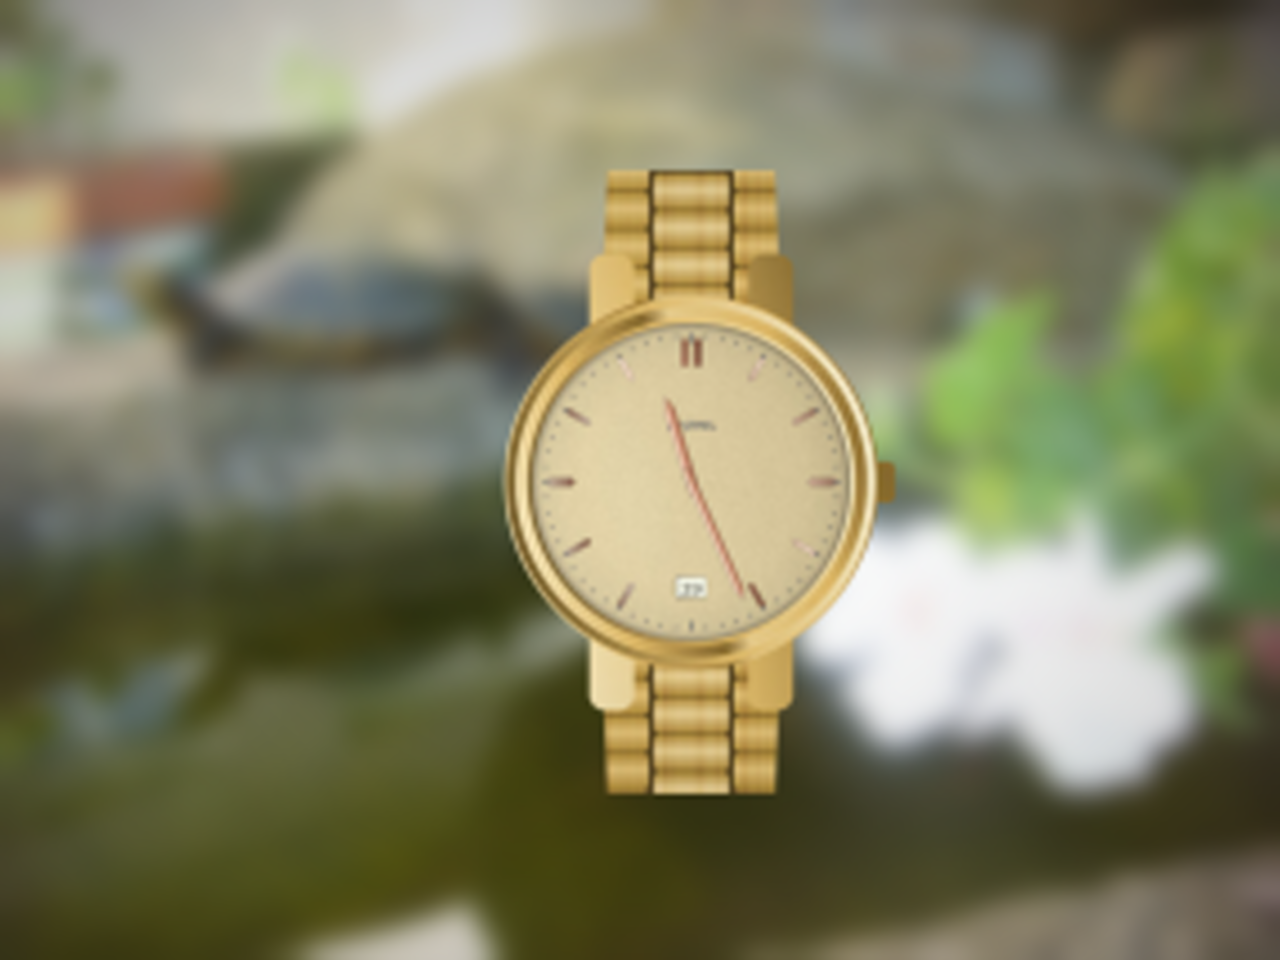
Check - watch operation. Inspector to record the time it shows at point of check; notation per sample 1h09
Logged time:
11h26
